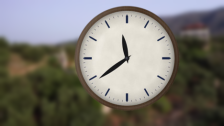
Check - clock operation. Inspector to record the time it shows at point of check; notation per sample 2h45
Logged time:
11h39
